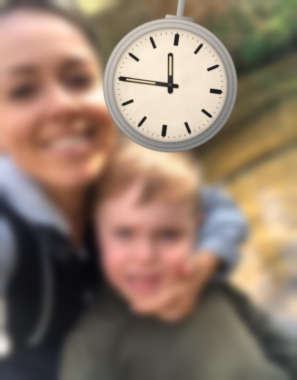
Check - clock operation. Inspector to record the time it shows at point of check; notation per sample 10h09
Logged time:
11h45
